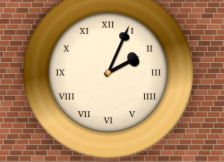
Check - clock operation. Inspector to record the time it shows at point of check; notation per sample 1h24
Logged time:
2h04
